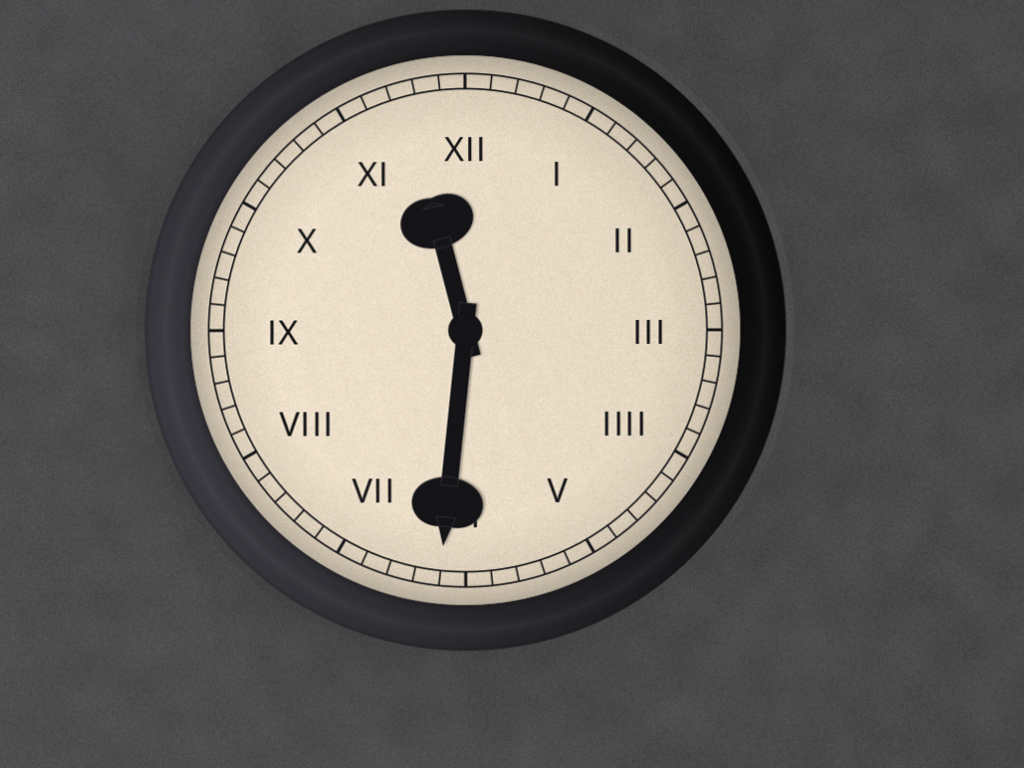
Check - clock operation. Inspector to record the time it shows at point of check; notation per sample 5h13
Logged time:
11h31
